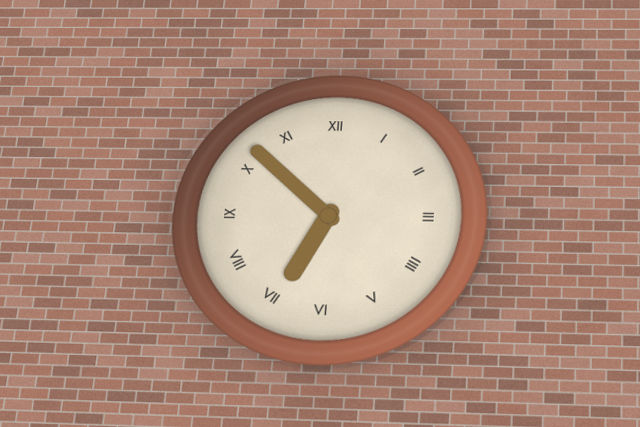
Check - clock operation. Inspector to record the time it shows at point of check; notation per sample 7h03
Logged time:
6h52
